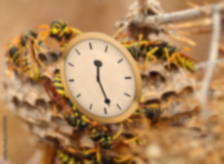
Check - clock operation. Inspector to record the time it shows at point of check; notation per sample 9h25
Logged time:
12h28
